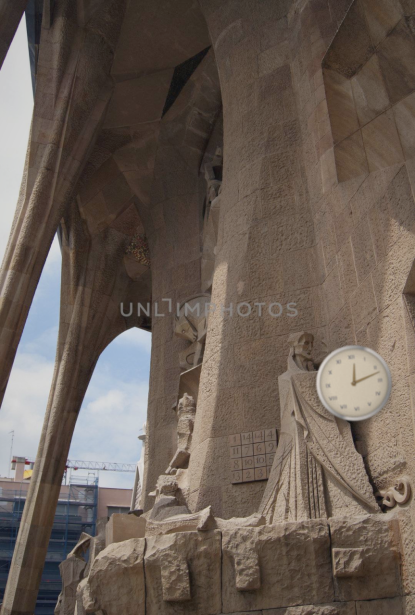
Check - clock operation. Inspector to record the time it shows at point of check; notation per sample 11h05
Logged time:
12h12
